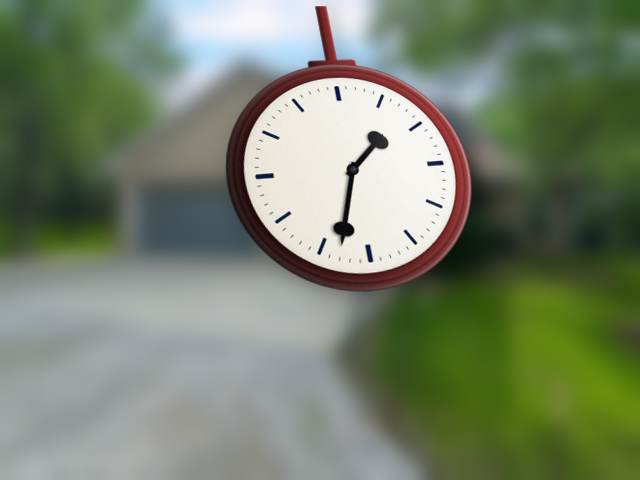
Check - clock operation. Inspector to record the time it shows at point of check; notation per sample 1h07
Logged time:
1h33
